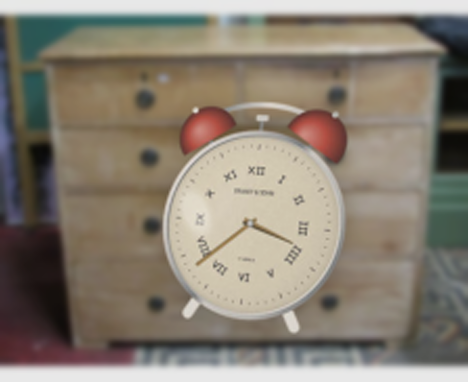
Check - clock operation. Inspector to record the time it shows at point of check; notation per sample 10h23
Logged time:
3h38
